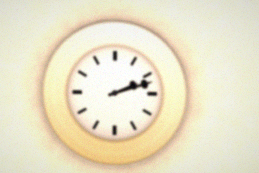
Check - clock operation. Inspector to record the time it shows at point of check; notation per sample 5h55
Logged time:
2h12
